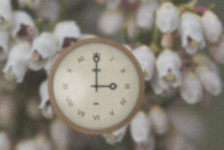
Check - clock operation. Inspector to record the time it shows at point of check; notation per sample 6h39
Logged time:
3h00
